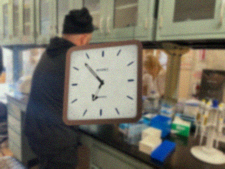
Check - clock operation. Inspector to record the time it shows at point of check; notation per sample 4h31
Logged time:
6h53
